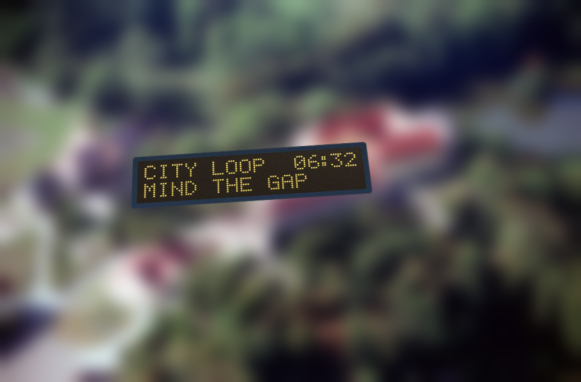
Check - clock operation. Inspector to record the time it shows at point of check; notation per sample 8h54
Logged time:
6h32
